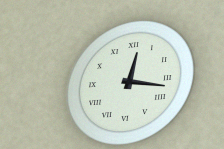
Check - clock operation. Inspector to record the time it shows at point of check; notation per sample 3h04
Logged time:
12h17
